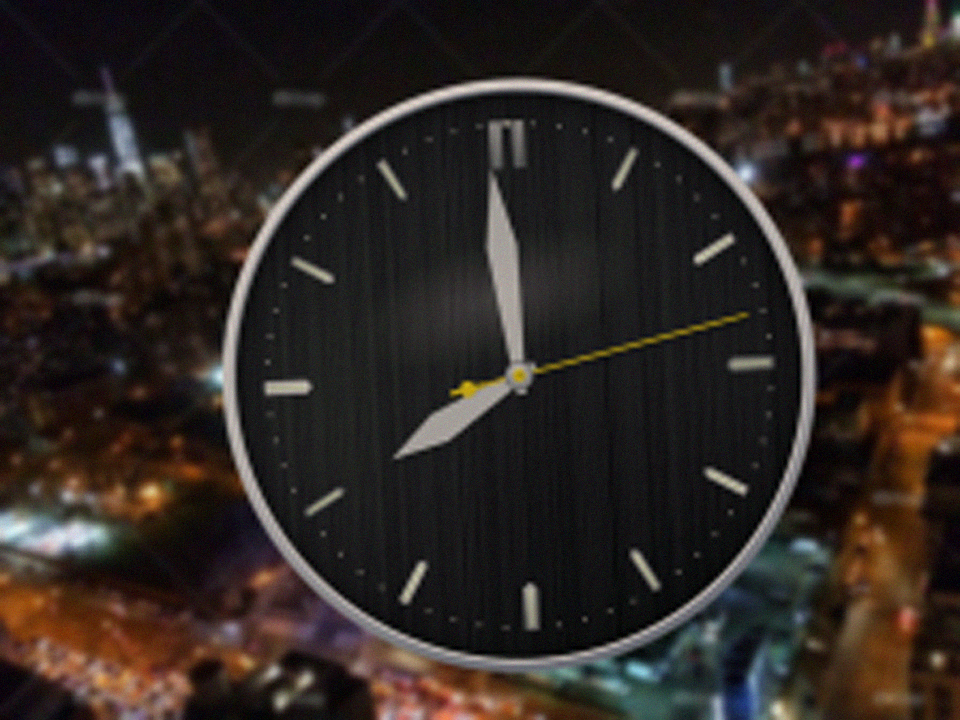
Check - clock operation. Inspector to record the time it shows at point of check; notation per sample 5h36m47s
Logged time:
7h59m13s
